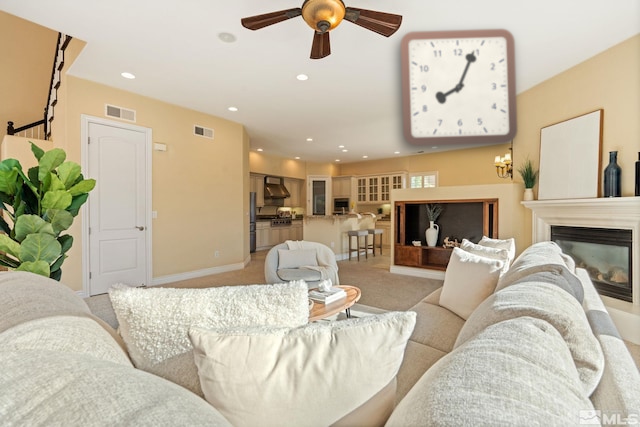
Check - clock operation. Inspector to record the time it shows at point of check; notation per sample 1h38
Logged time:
8h04
